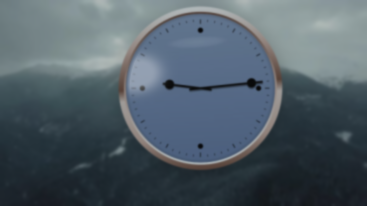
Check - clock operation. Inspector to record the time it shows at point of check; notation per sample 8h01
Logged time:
9h14
